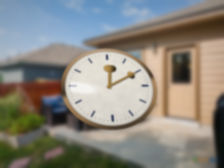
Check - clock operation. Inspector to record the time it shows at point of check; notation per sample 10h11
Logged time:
12h10
